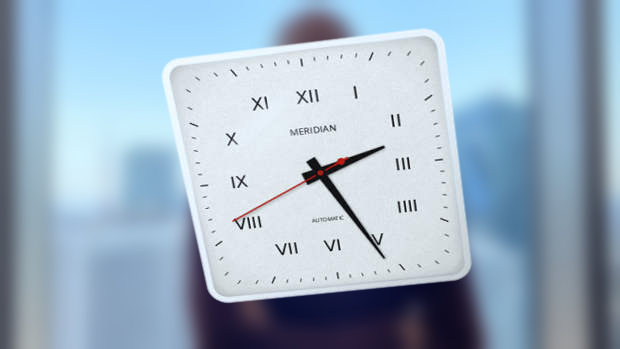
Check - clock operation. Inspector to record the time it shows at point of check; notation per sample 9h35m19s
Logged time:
2h25m41s
